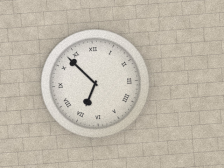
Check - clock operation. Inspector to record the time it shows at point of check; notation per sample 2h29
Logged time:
6h53
